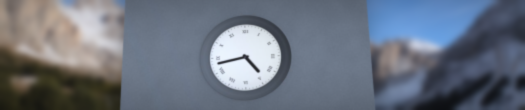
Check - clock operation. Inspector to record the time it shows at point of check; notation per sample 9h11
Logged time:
4h43
